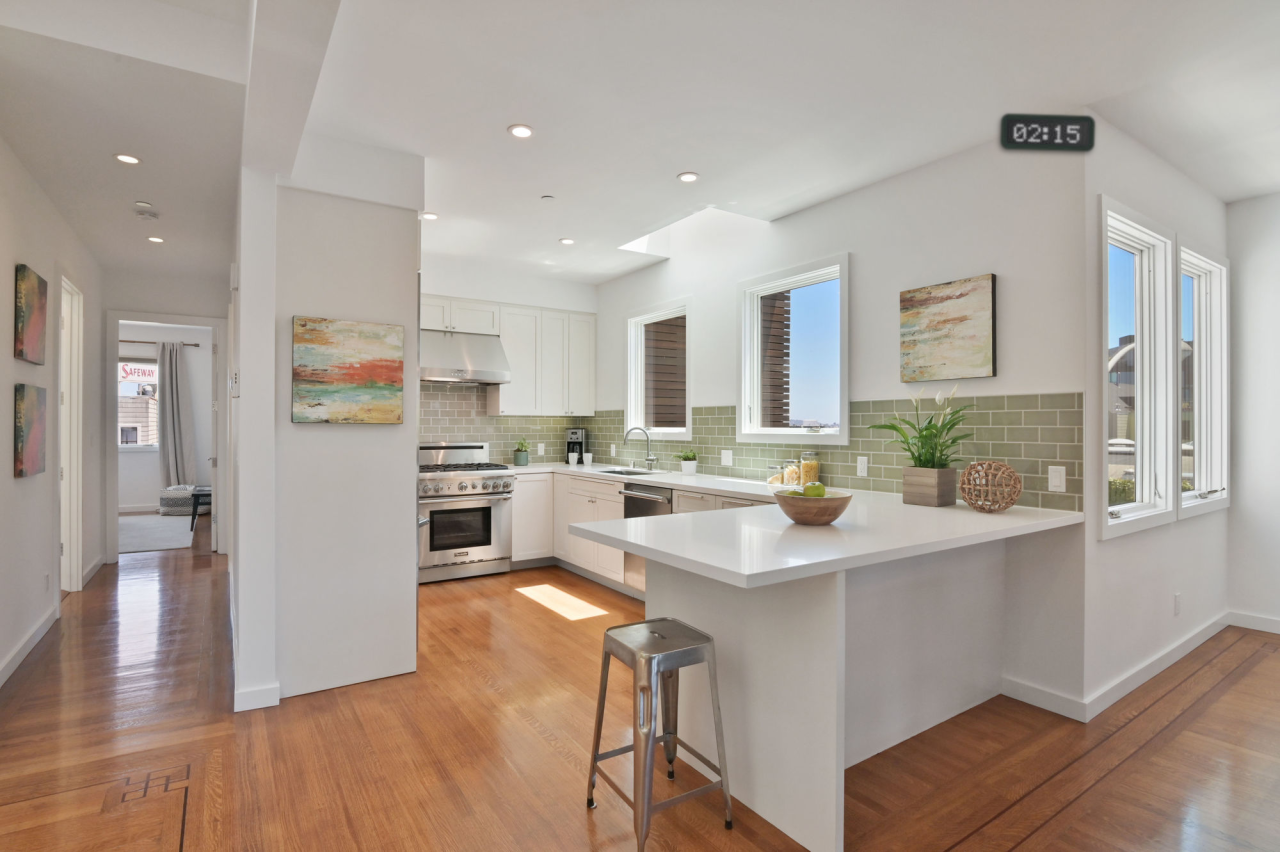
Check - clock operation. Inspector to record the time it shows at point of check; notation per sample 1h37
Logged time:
2h15
